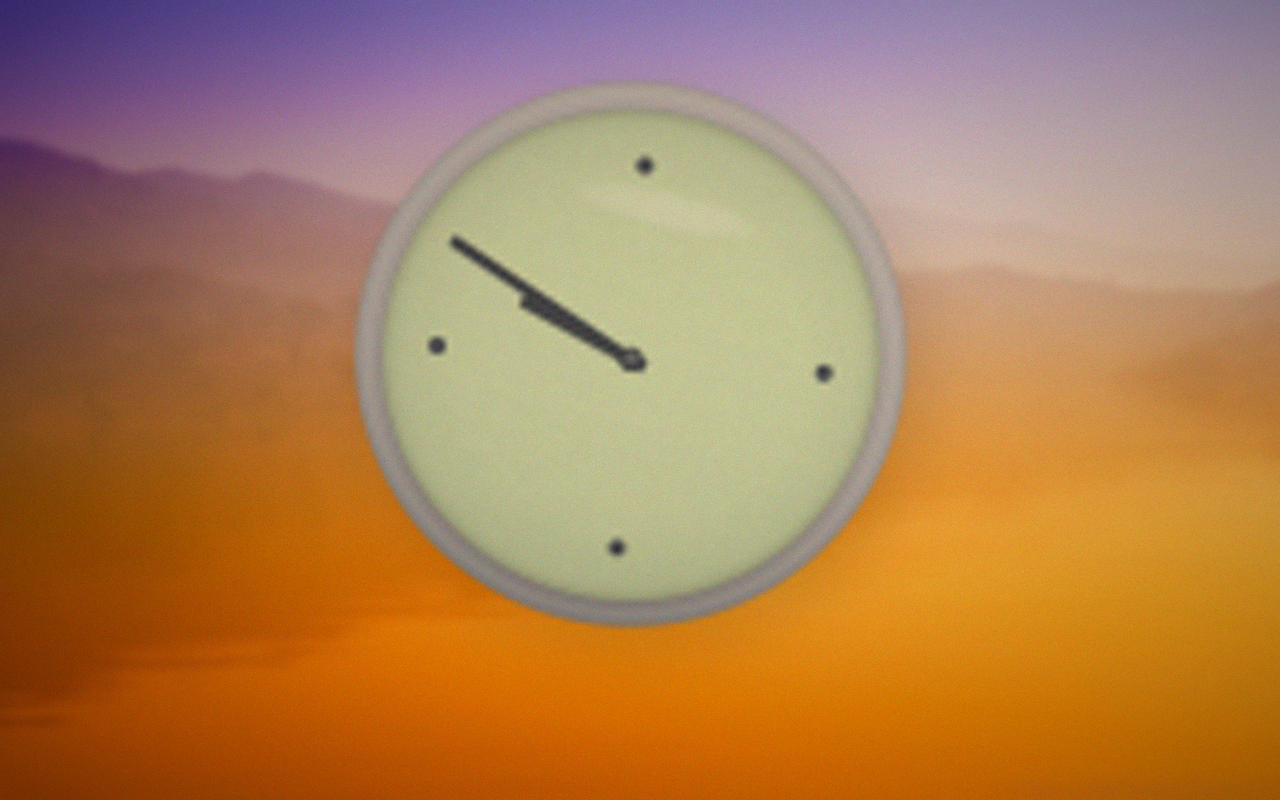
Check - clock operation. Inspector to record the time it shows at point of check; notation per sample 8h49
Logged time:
9h50
